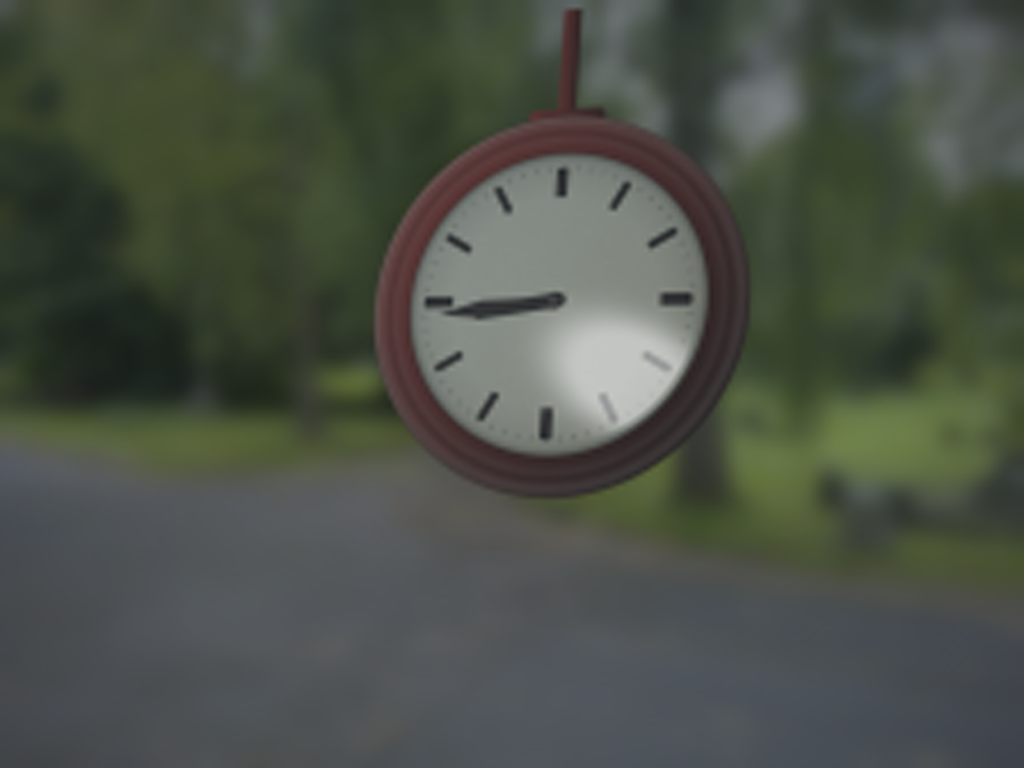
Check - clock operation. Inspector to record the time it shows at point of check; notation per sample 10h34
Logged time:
8h44
